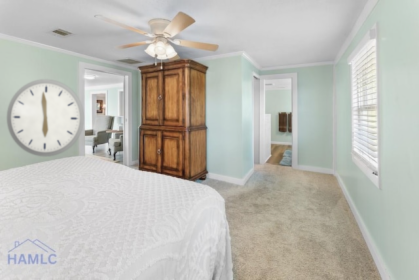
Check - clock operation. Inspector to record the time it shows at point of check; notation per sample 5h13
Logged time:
5h59
